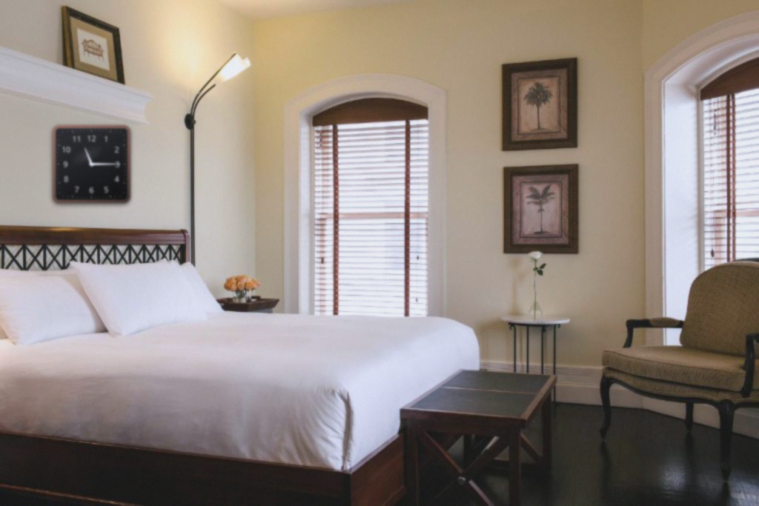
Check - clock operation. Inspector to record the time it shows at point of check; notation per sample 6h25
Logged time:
11h15
